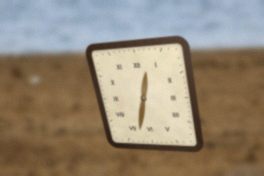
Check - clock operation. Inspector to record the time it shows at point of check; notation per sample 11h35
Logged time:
12h33
